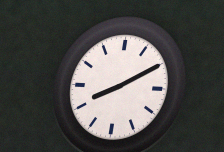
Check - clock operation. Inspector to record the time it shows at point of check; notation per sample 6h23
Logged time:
8h10
